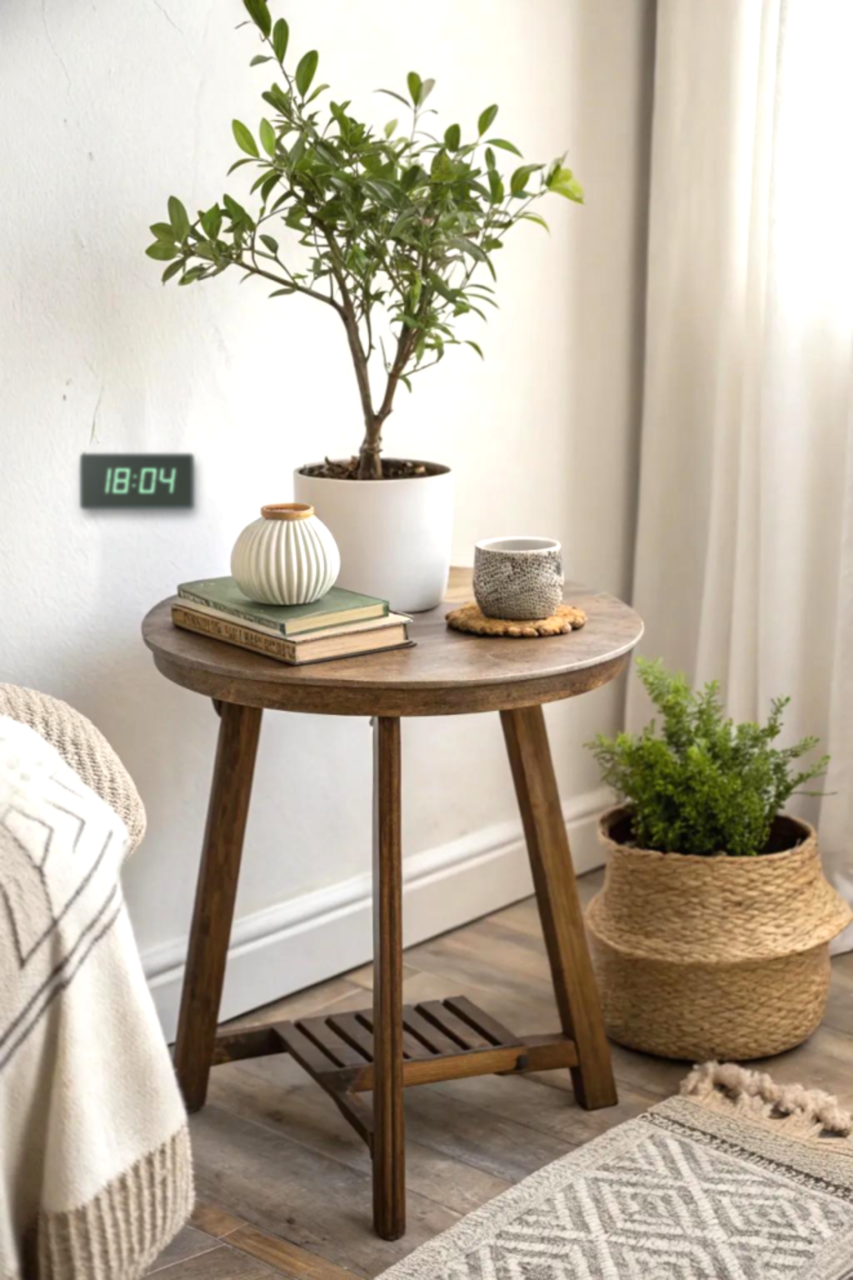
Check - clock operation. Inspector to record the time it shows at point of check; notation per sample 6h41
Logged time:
18h04
